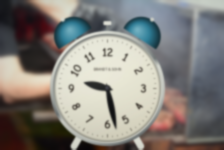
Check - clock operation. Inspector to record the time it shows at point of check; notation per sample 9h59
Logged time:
9h28
